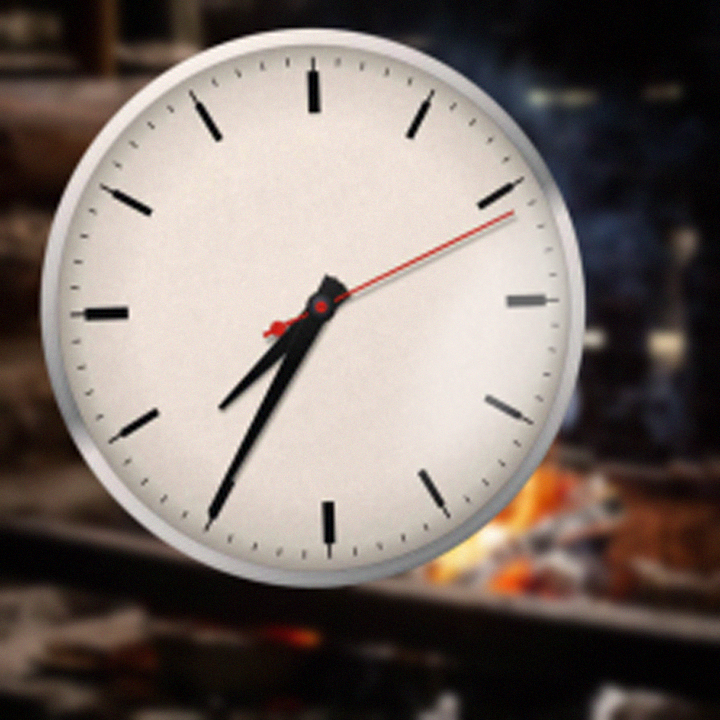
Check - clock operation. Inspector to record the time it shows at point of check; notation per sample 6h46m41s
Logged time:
7h35m11s
